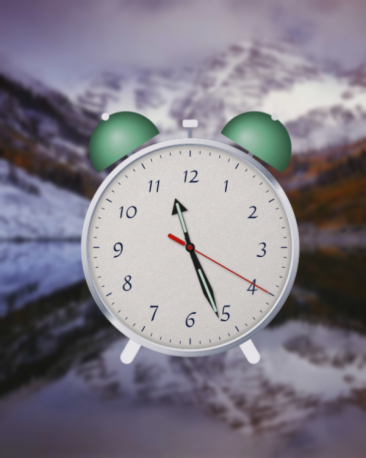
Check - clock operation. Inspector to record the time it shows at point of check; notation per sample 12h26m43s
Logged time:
11h26m20s
